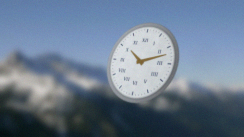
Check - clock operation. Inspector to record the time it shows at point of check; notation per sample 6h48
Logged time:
10h12
